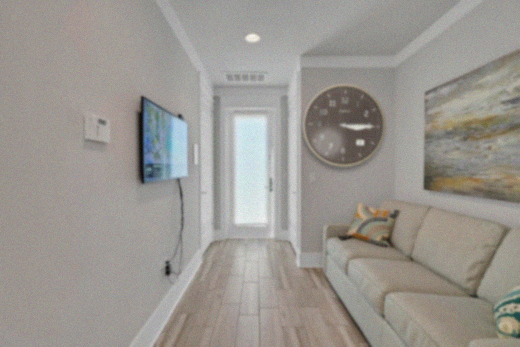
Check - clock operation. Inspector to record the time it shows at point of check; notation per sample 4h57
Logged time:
3h15
